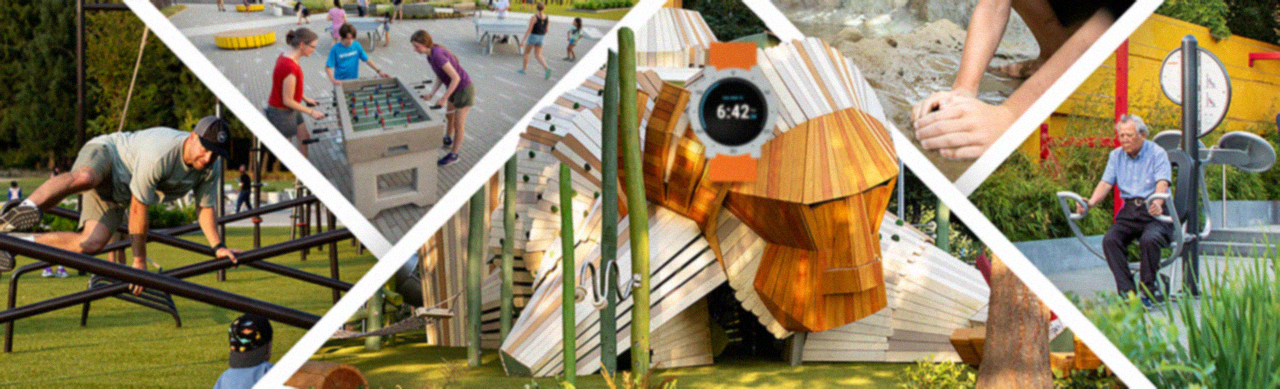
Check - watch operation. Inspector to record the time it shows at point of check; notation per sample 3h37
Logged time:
6h42
